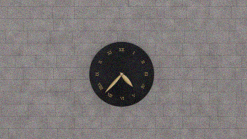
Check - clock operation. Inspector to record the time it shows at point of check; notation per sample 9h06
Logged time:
4h37
